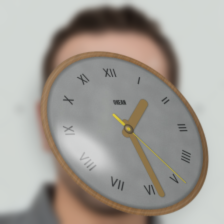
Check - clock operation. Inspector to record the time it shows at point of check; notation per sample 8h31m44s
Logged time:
1h28m24s
